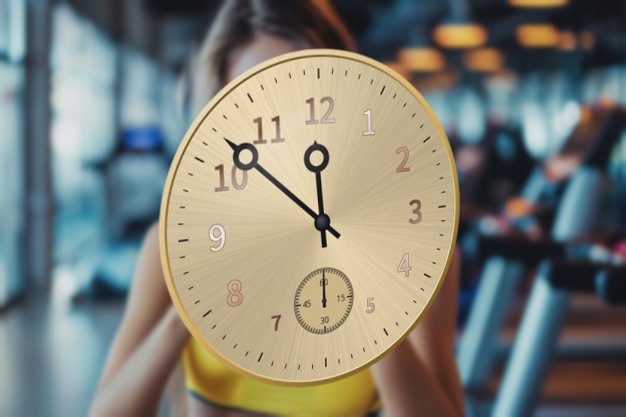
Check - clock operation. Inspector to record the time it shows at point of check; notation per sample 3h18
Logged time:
11h52
